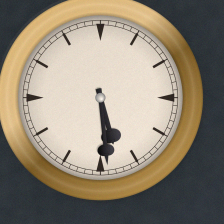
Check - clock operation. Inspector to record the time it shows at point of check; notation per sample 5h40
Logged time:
5h29
